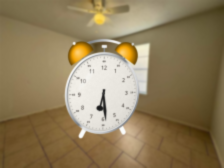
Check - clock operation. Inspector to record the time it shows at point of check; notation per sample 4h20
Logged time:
6h29
